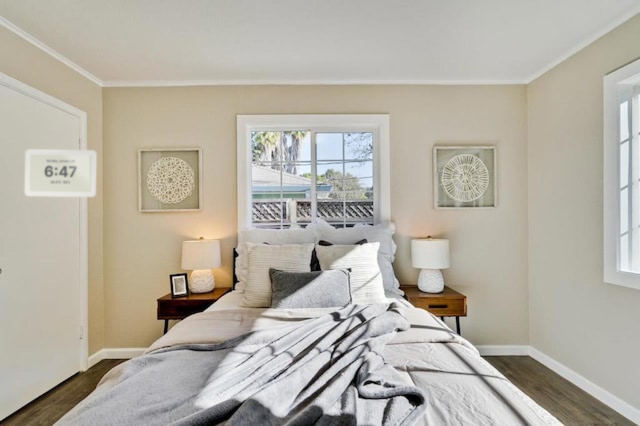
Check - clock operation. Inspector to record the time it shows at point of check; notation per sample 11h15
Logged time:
6h47
